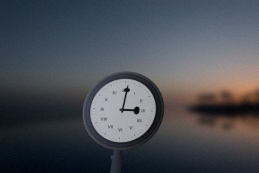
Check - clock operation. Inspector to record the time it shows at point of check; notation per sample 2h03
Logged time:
3h01
